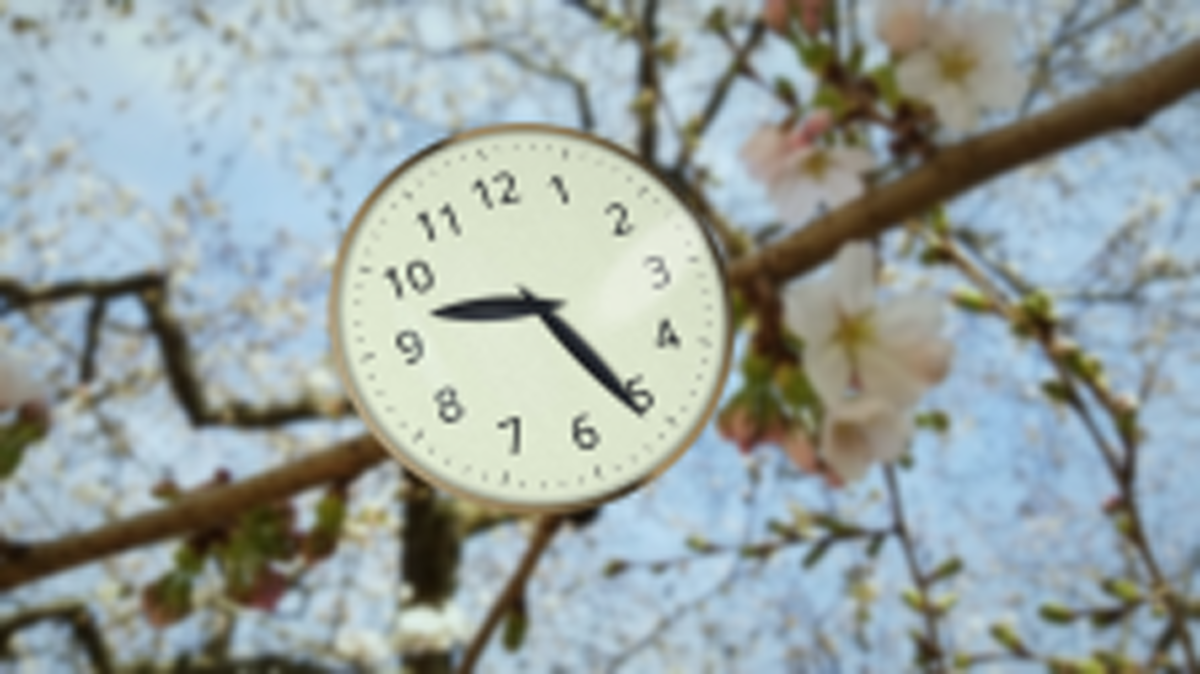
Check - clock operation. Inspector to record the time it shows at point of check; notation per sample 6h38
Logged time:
9h26
